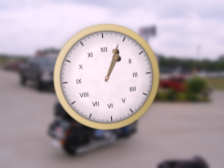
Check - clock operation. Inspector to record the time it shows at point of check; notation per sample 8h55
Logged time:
1h04
